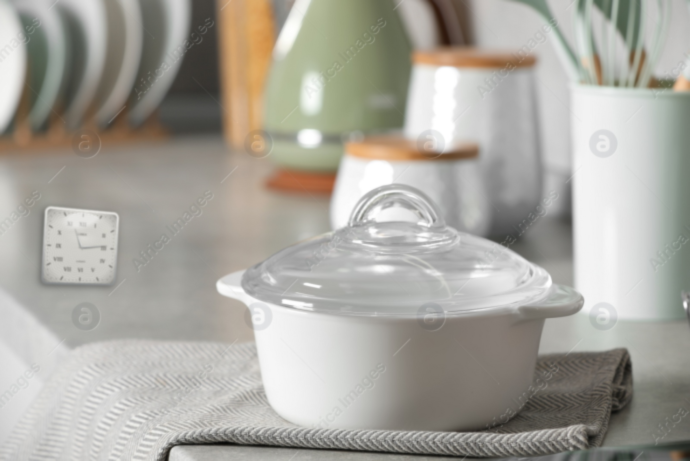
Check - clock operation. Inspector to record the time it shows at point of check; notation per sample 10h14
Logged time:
11h14
